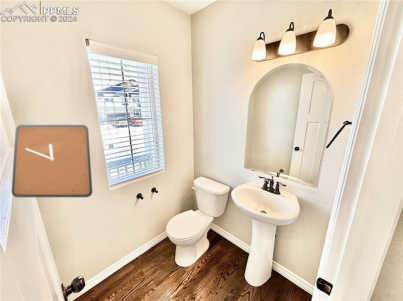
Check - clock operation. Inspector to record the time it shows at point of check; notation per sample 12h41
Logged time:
11h49
